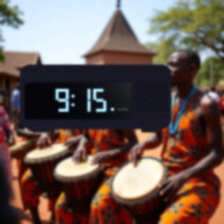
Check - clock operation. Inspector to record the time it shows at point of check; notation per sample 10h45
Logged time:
9h15
